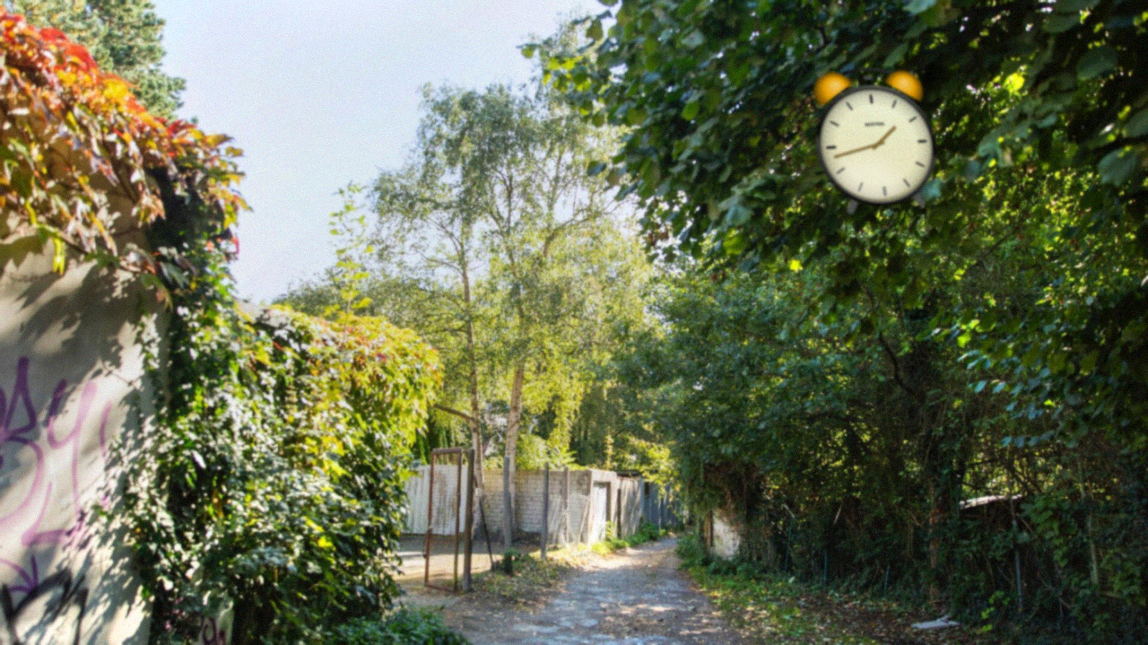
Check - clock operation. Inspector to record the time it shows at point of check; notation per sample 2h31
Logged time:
1h43
